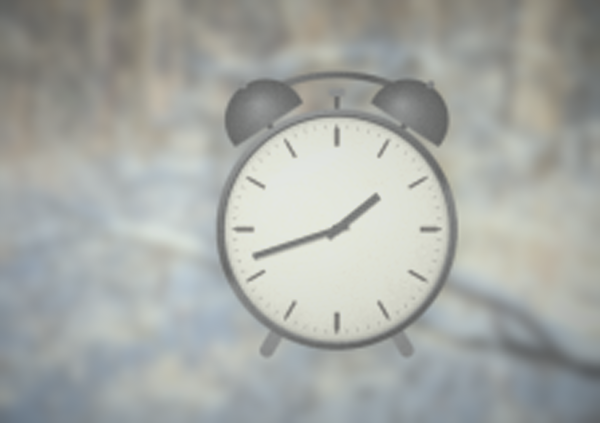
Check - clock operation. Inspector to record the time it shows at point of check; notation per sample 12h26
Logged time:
1h42
